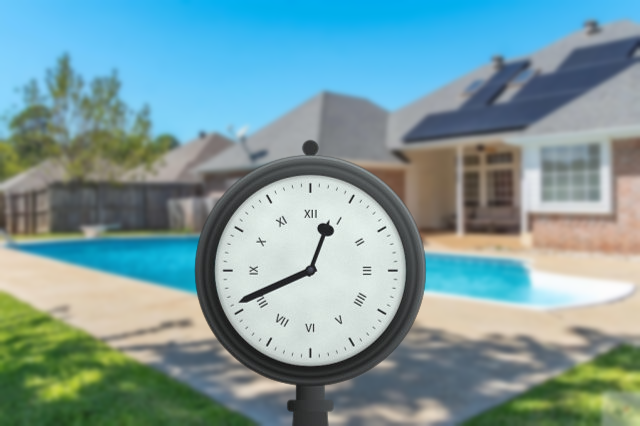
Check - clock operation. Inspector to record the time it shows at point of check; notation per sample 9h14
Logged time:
12h41
